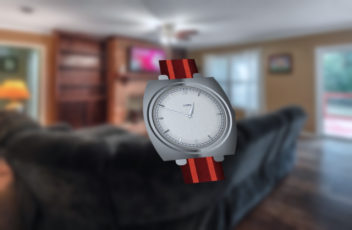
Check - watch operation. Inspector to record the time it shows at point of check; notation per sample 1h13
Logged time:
12h49
